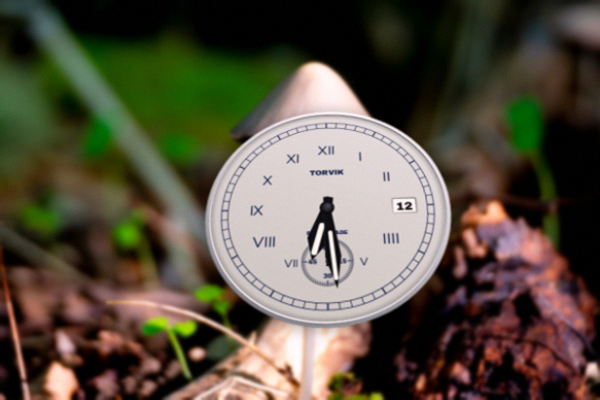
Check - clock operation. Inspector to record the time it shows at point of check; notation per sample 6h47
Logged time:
6h29
